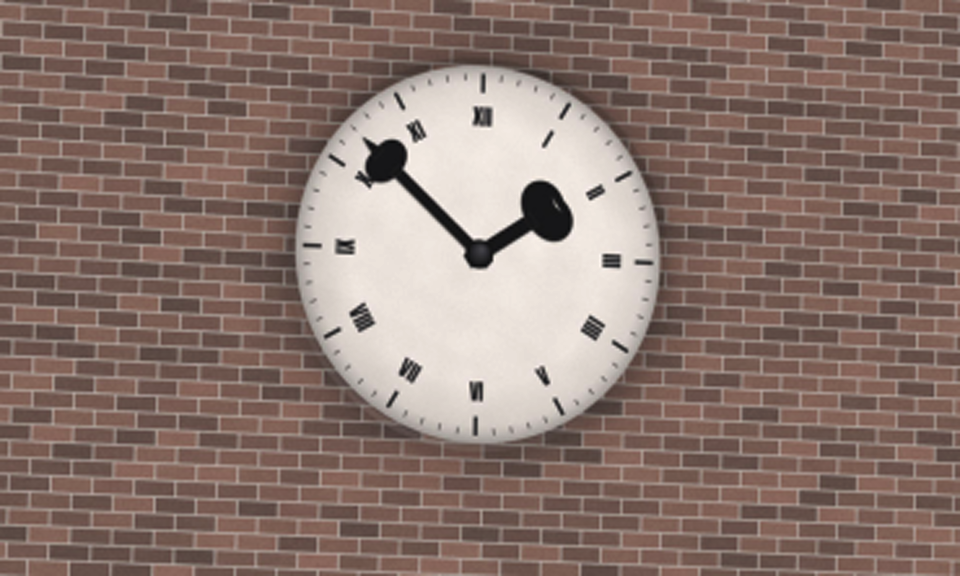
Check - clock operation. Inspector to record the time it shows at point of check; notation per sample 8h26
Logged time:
1h52
